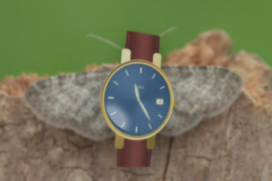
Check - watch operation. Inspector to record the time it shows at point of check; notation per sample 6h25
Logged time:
11h24
